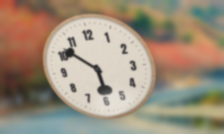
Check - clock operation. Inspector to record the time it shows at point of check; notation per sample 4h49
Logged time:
5h52
